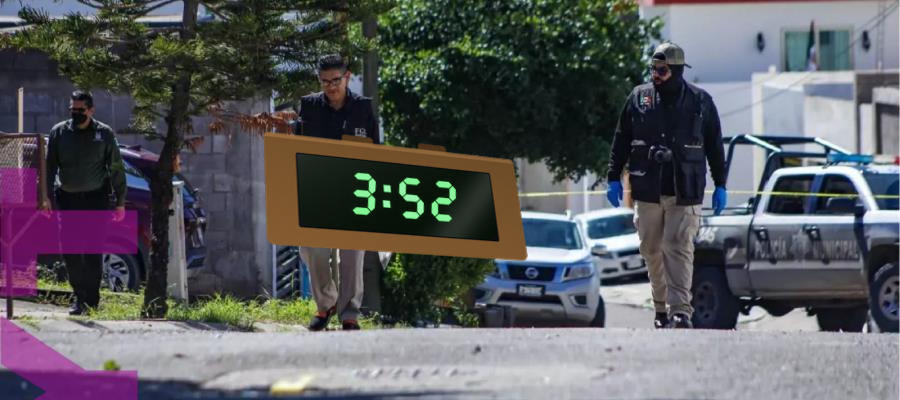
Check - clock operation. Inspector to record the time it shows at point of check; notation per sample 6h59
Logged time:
3h52
